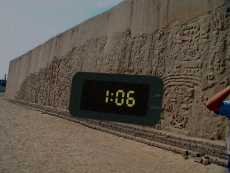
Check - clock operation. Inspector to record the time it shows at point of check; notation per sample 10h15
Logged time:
1h06
